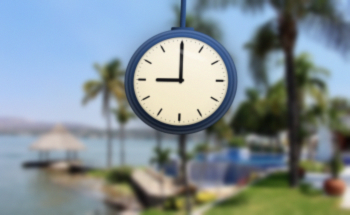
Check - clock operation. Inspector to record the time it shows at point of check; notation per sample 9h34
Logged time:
9h00
